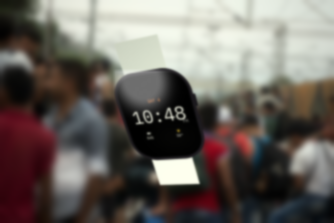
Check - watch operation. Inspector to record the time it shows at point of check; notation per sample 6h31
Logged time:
10h48
